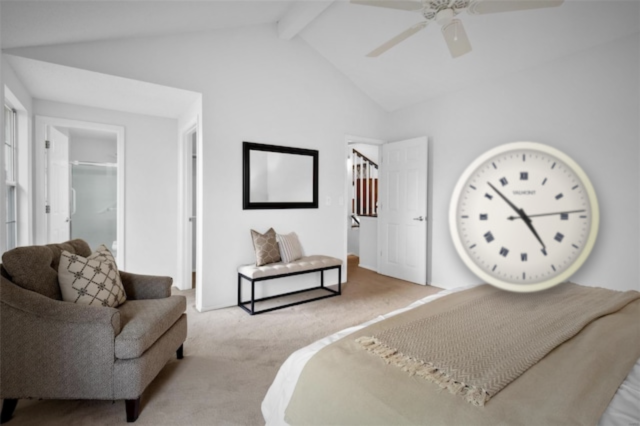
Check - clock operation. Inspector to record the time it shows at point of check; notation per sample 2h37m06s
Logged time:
4h52m14s
